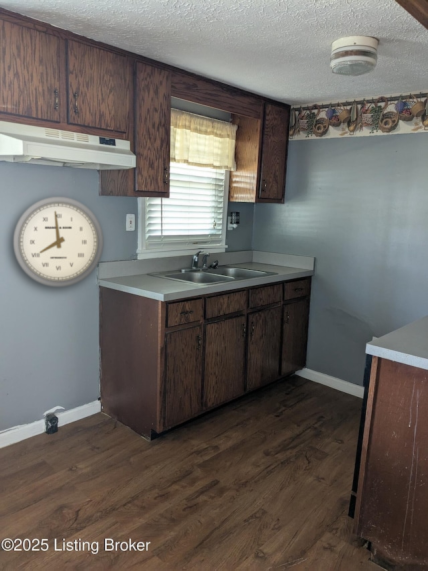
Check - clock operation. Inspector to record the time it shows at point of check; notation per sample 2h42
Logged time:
7h59
